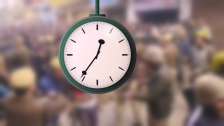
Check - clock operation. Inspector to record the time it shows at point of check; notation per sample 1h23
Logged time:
12h36
